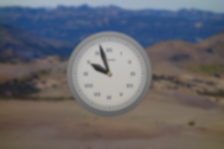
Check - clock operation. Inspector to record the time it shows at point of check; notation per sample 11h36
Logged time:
9h57
